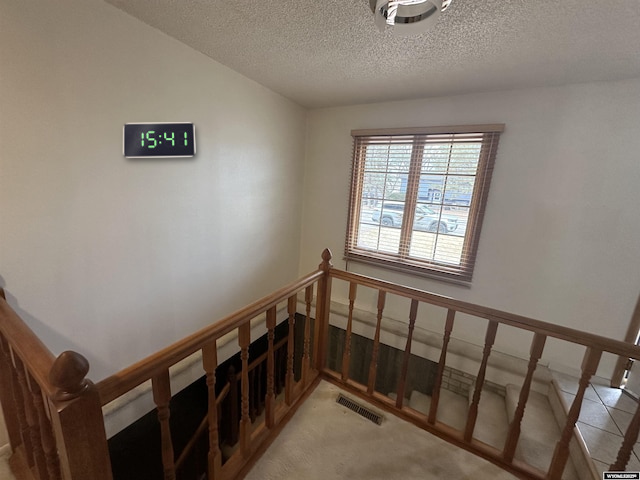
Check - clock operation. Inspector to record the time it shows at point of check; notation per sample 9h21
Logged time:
15h41
